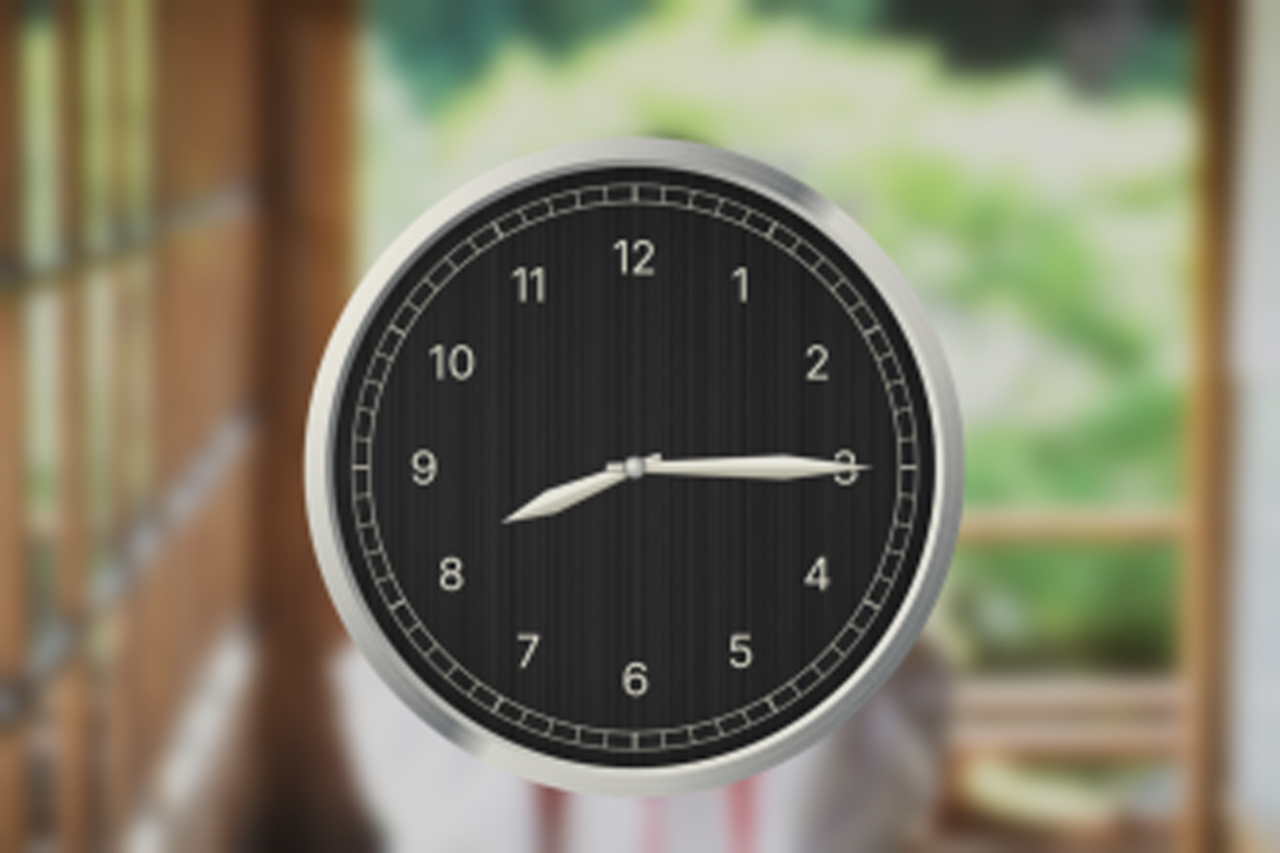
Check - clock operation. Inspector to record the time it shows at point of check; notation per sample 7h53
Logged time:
8h15
